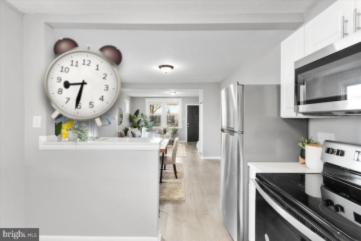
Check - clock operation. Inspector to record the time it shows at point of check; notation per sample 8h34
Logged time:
8h31
